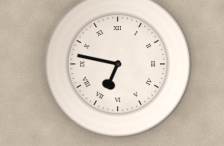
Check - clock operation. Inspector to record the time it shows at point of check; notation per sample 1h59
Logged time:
6h47
